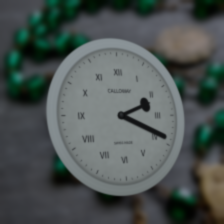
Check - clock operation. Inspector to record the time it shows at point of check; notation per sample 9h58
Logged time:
2h19
